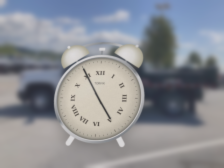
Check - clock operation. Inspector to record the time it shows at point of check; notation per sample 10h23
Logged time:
4h55
